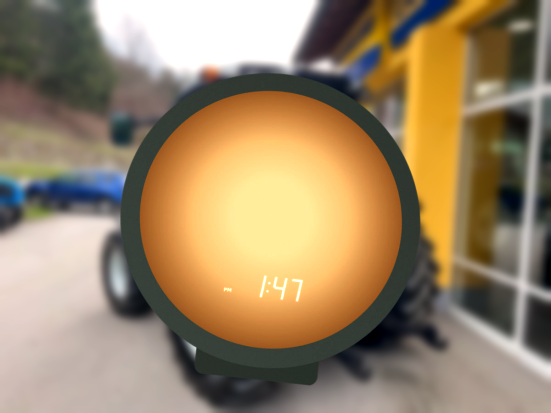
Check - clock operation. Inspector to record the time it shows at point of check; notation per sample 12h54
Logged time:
1h47
